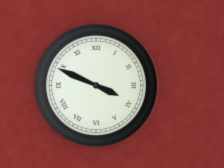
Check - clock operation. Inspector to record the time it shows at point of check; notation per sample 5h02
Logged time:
3h49
